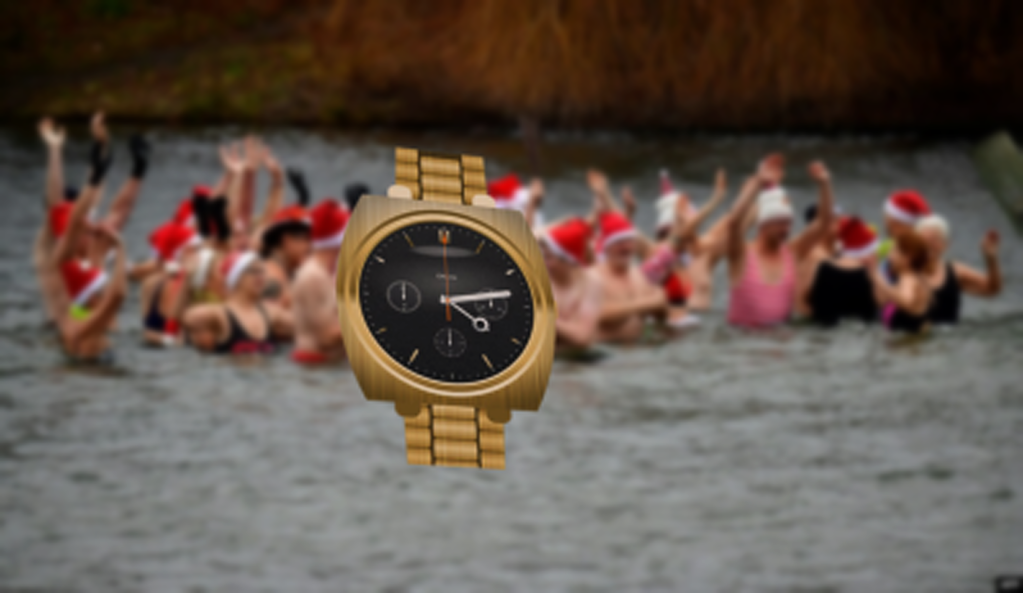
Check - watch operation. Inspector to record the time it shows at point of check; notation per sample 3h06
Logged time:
4h13
